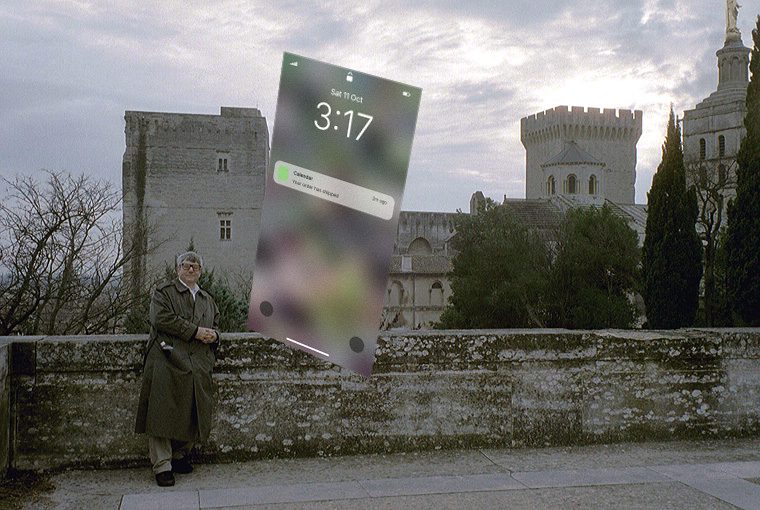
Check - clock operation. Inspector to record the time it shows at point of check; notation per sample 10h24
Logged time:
3h17
